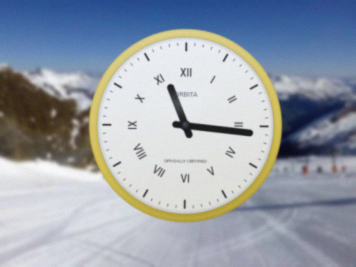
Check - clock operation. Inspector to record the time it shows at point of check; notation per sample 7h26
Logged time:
11h16
